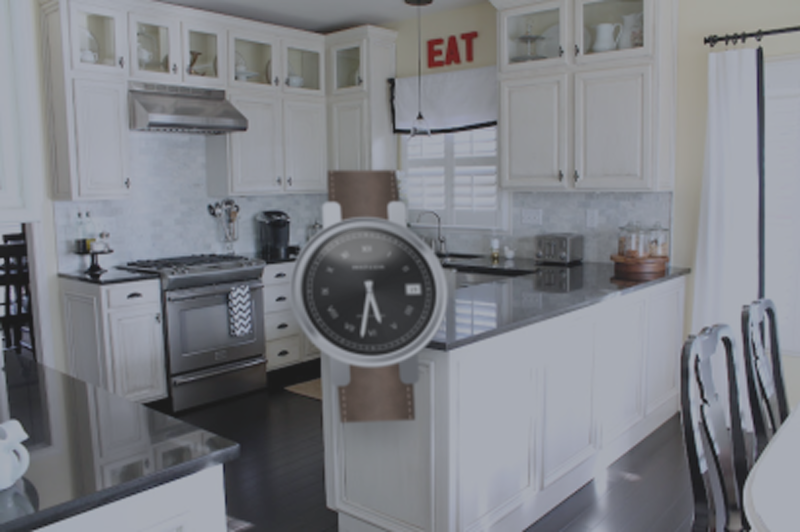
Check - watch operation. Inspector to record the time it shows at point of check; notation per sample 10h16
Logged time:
5h32
